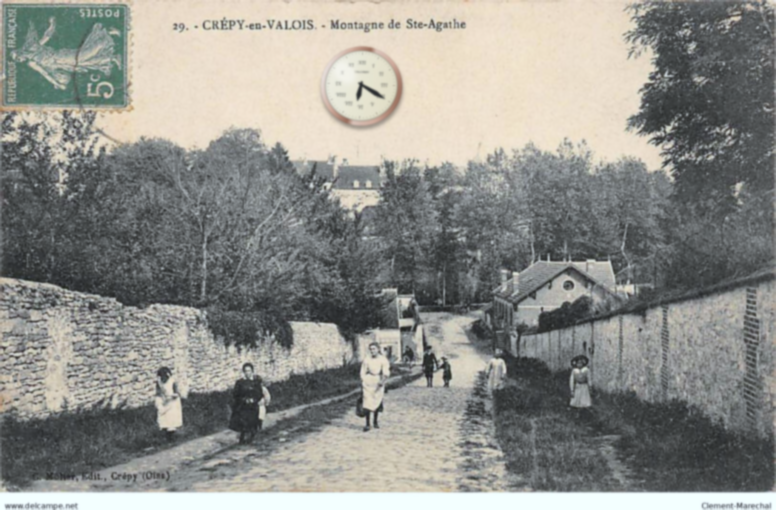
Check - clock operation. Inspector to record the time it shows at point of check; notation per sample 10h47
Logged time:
6h20
